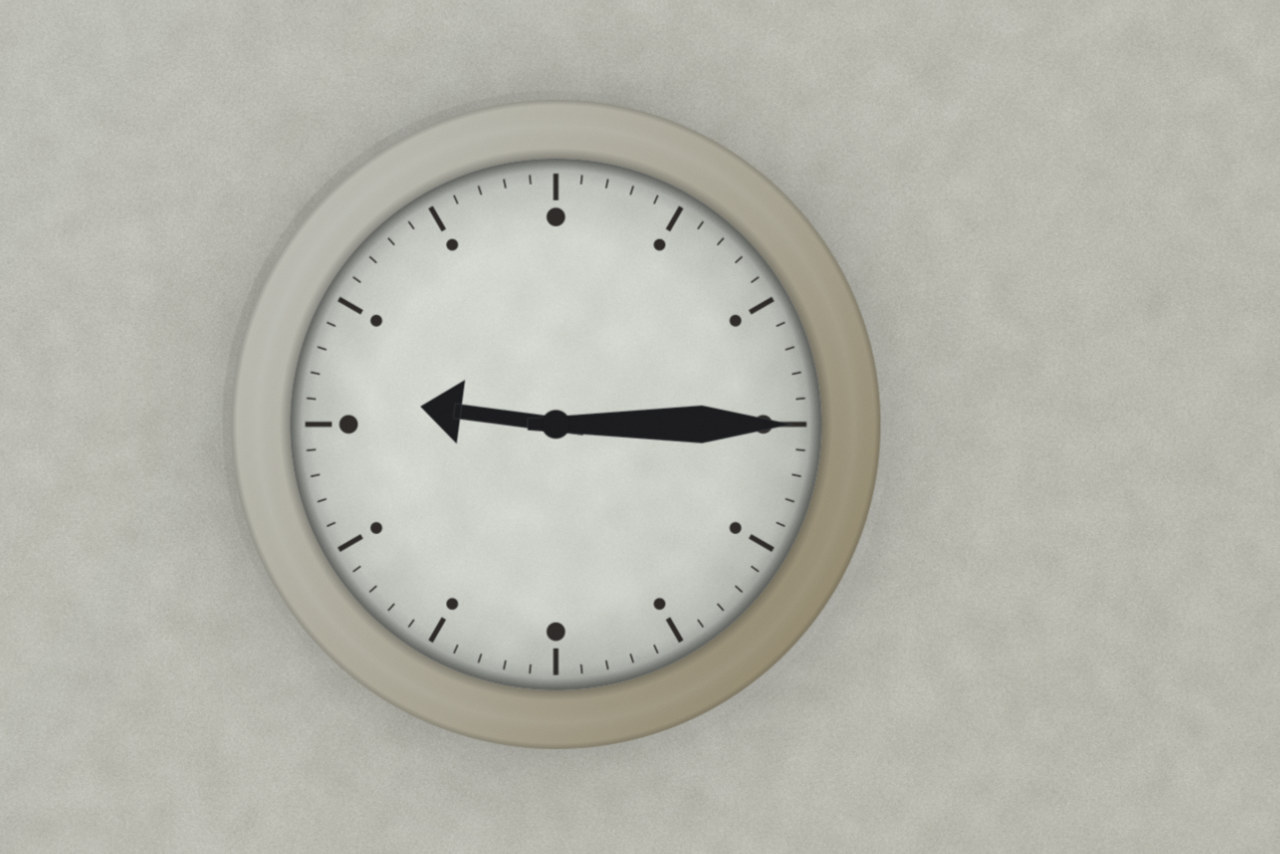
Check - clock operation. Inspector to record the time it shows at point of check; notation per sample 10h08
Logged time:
9h15
